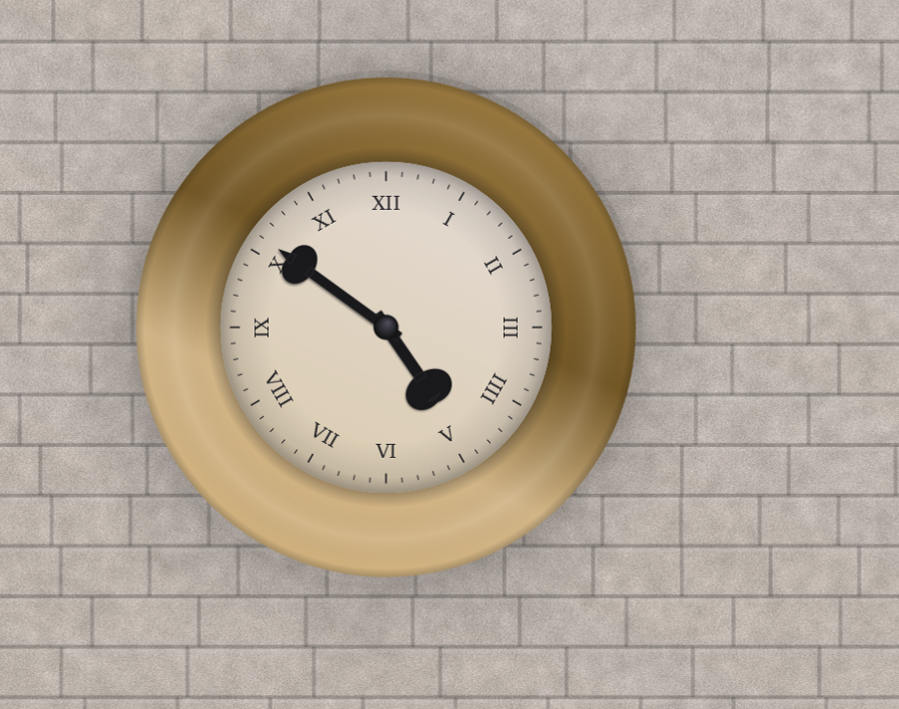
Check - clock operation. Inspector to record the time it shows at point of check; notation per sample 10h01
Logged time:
4h51
